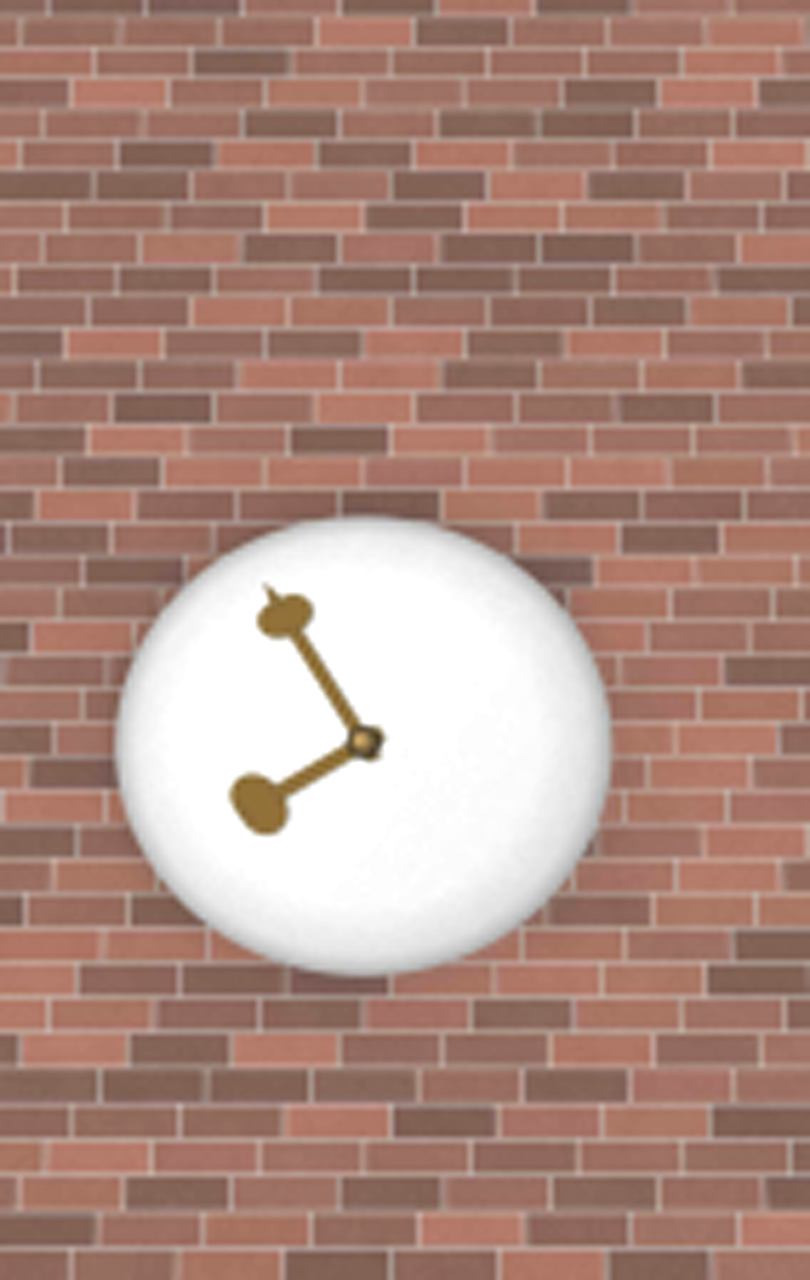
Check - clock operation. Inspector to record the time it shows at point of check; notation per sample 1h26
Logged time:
7h55
